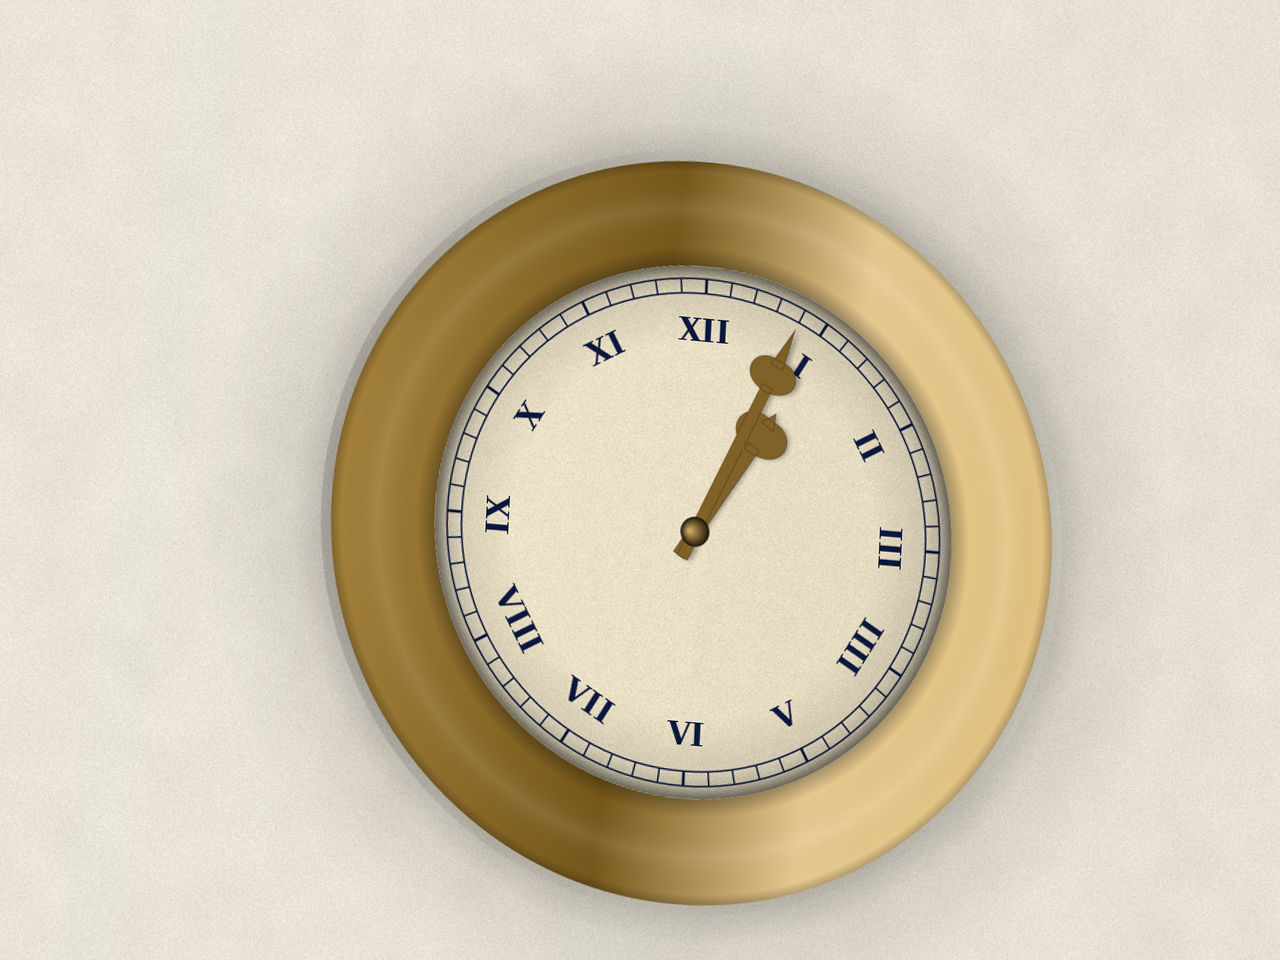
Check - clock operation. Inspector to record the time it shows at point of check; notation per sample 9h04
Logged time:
1h04
